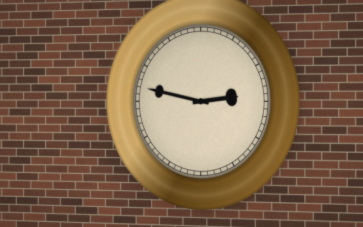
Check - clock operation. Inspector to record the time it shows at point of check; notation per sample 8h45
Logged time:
2h47
